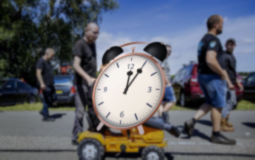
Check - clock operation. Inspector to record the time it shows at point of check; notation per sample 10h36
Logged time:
12h05
